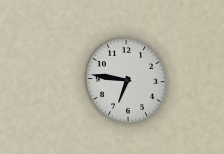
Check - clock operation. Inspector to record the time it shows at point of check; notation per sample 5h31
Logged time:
6h46
